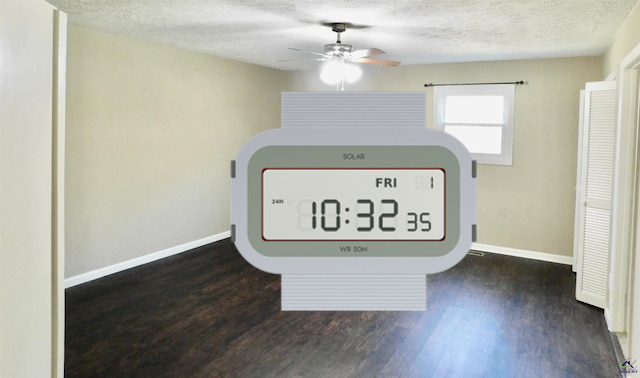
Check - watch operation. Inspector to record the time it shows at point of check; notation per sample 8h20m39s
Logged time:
10h32m35s
